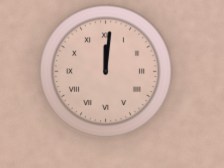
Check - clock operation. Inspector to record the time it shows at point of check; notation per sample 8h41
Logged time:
12h01
